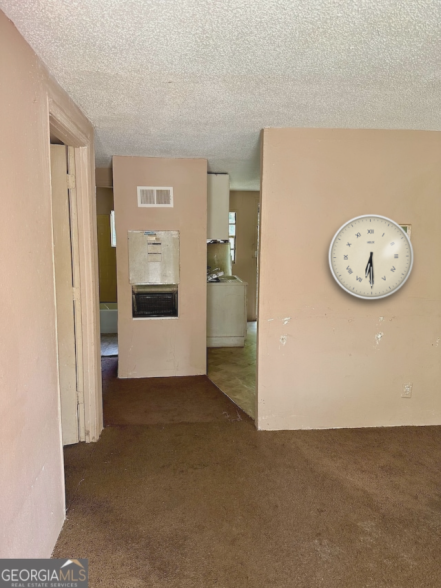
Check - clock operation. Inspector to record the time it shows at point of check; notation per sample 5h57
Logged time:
6h30
